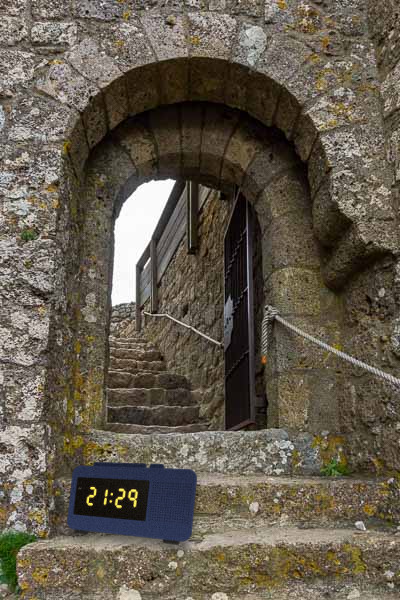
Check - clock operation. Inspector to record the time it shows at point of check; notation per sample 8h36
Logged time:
21h29
